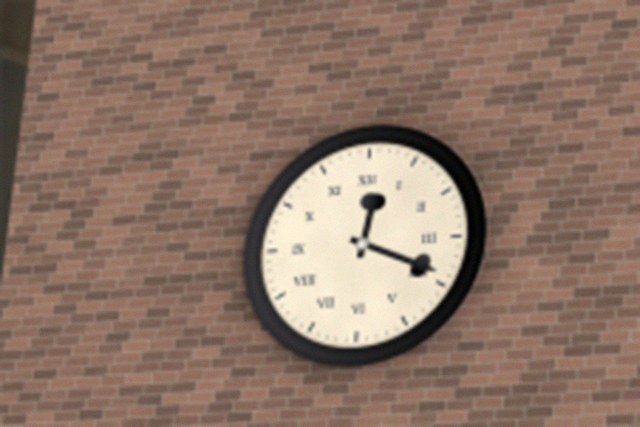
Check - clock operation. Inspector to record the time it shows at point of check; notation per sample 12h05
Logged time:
12h19
